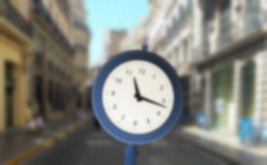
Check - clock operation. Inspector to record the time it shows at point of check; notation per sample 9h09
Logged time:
11h17
